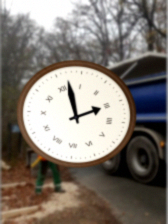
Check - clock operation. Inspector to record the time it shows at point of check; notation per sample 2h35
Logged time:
3h02
